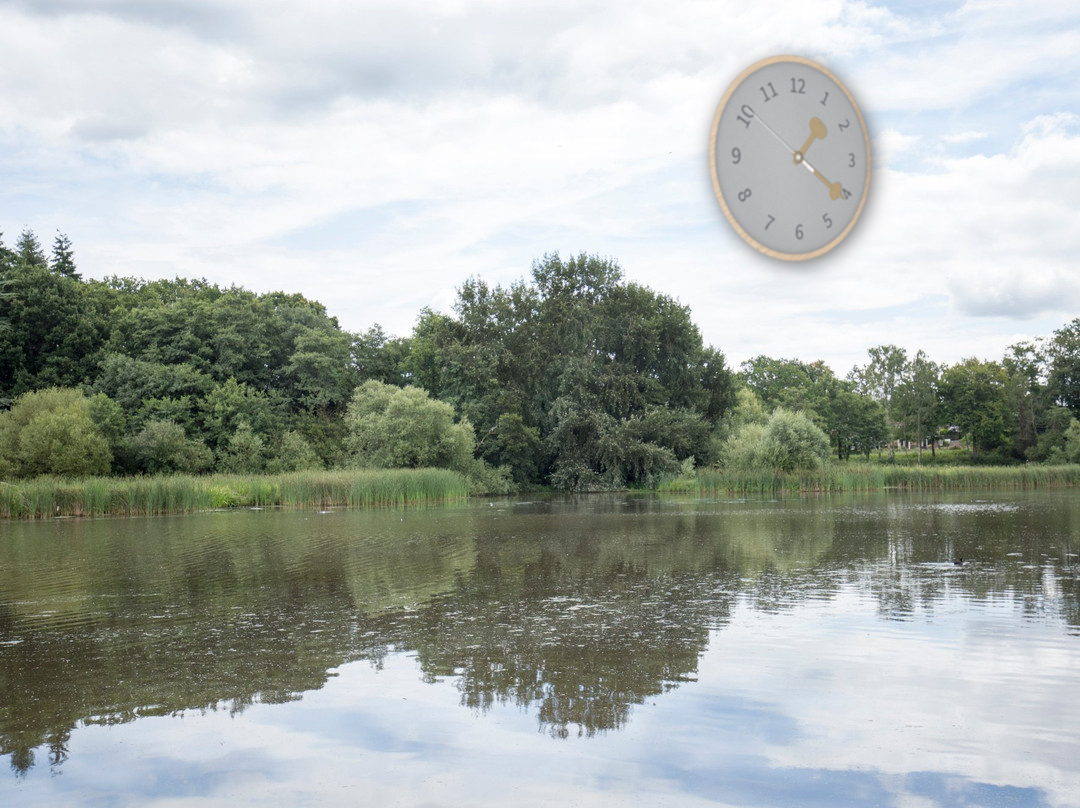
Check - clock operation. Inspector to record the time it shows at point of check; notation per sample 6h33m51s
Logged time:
1h20m51s
